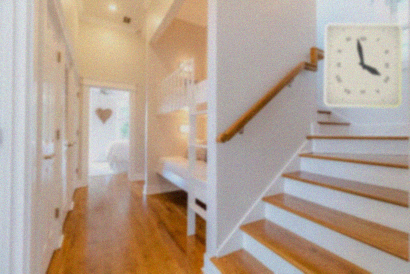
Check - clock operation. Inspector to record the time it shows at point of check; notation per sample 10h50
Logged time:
3h58
